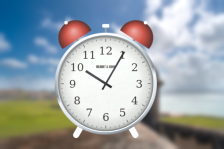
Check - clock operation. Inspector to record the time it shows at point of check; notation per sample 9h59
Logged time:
10h05
